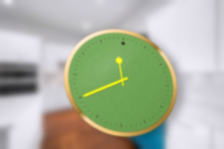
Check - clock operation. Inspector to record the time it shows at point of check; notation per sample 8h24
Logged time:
11h40
